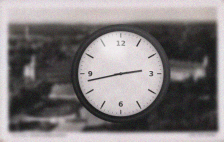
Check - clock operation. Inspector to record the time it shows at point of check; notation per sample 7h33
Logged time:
2h43
